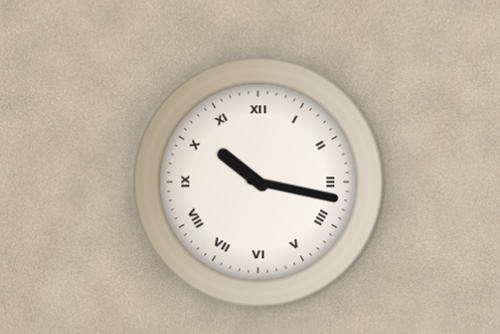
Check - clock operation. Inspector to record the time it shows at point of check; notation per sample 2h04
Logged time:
10h17
